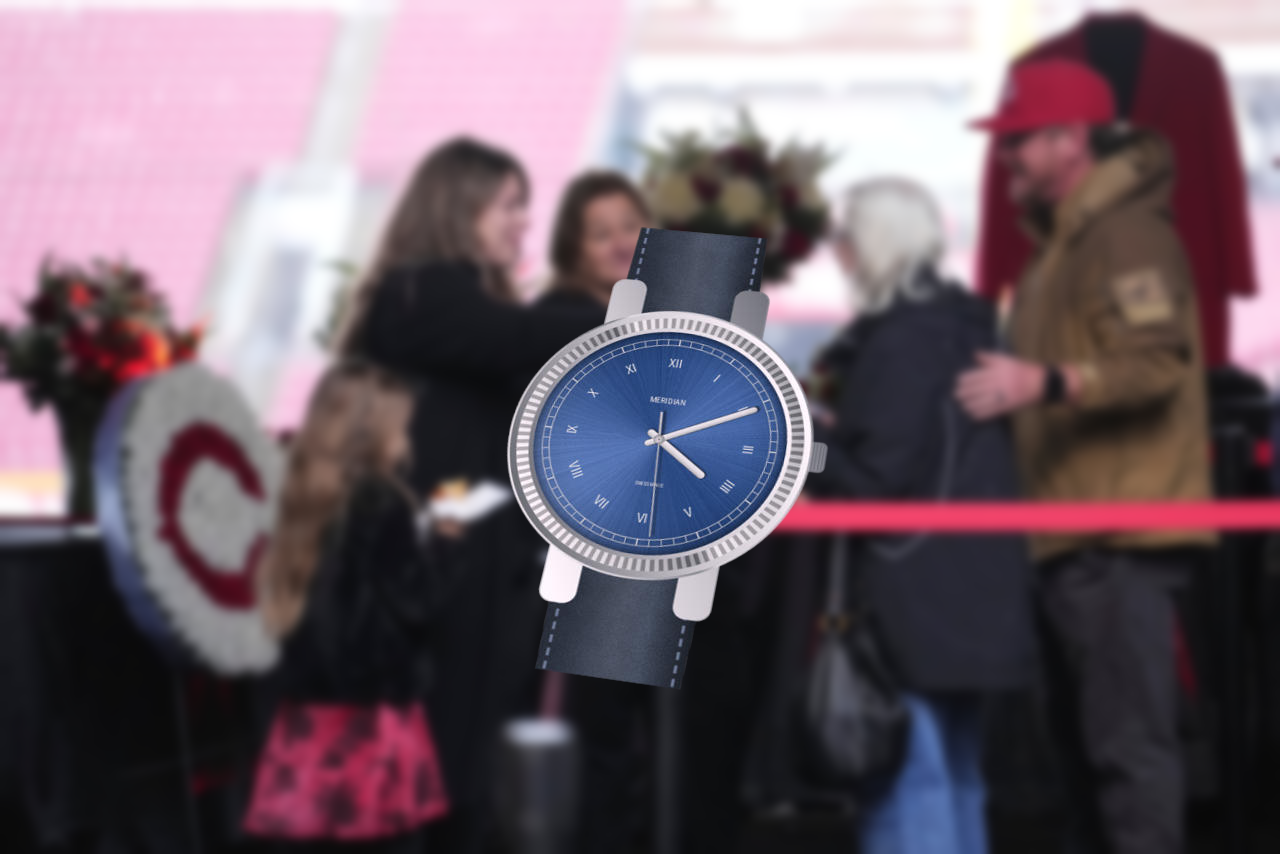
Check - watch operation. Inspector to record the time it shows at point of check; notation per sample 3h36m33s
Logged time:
4h10m29s
